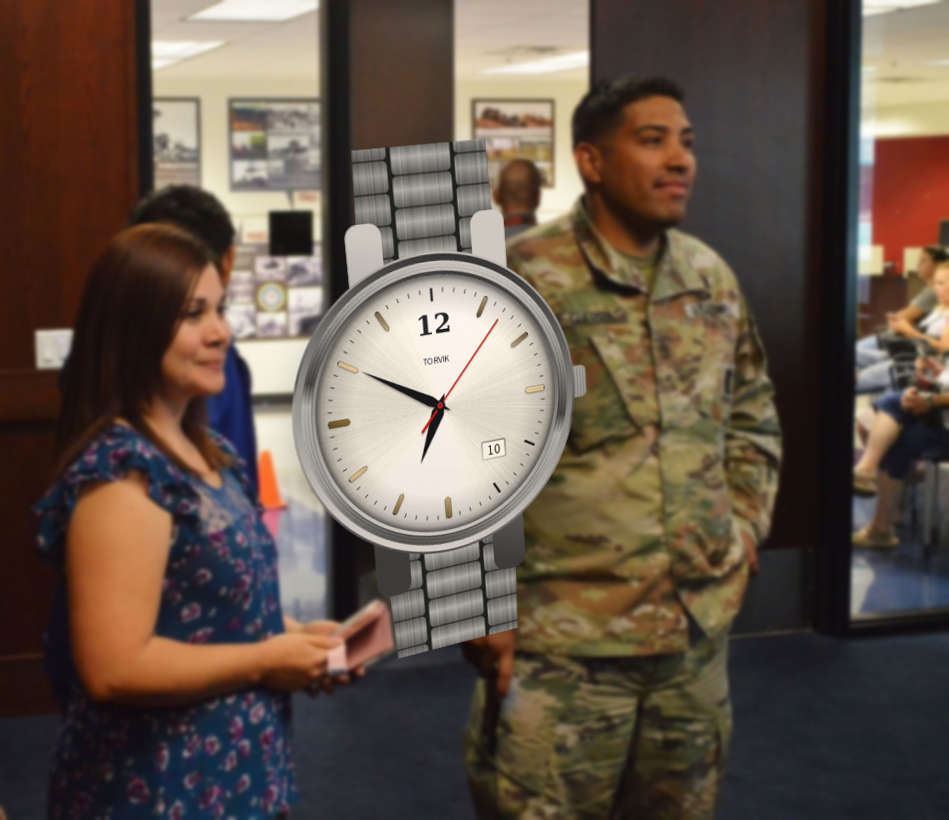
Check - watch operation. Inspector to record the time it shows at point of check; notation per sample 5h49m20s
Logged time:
6h50m07s
